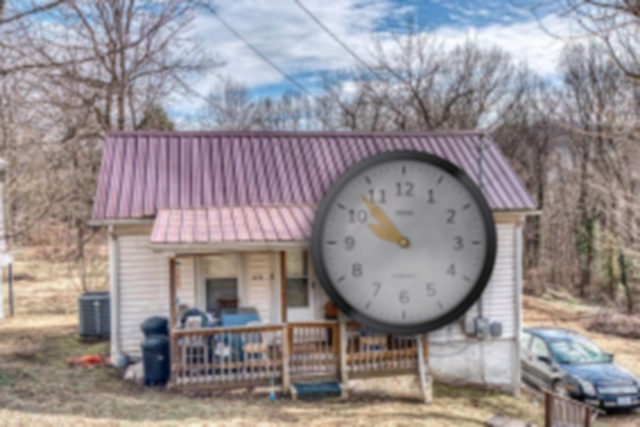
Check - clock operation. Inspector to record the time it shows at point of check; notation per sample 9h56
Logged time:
9h53
